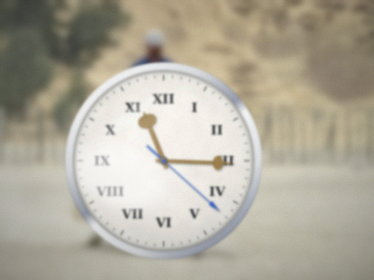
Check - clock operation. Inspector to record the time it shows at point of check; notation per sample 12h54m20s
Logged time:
11h15m22s
